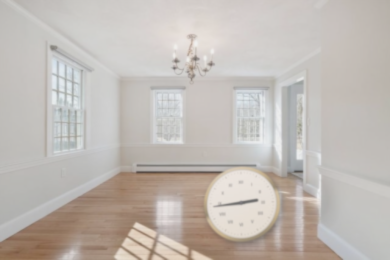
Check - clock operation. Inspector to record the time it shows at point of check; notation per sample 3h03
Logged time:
2h44
